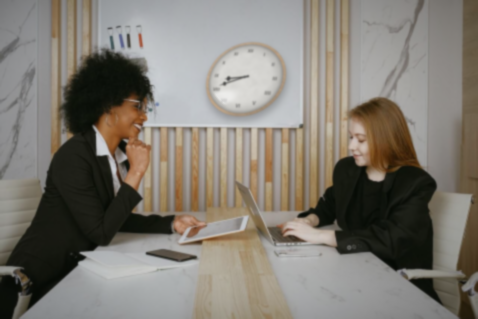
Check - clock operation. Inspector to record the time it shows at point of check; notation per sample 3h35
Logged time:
8h41
